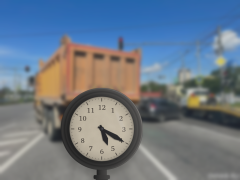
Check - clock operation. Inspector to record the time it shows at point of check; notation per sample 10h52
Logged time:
5h20
